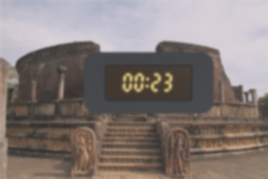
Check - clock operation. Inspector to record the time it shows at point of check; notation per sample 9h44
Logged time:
0h23
